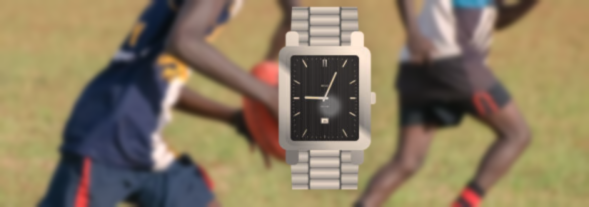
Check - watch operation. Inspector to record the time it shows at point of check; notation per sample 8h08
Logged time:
9h04
